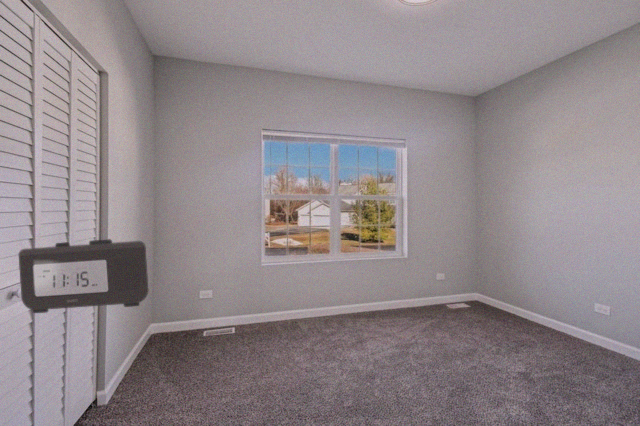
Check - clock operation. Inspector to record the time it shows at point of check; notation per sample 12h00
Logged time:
11h15
